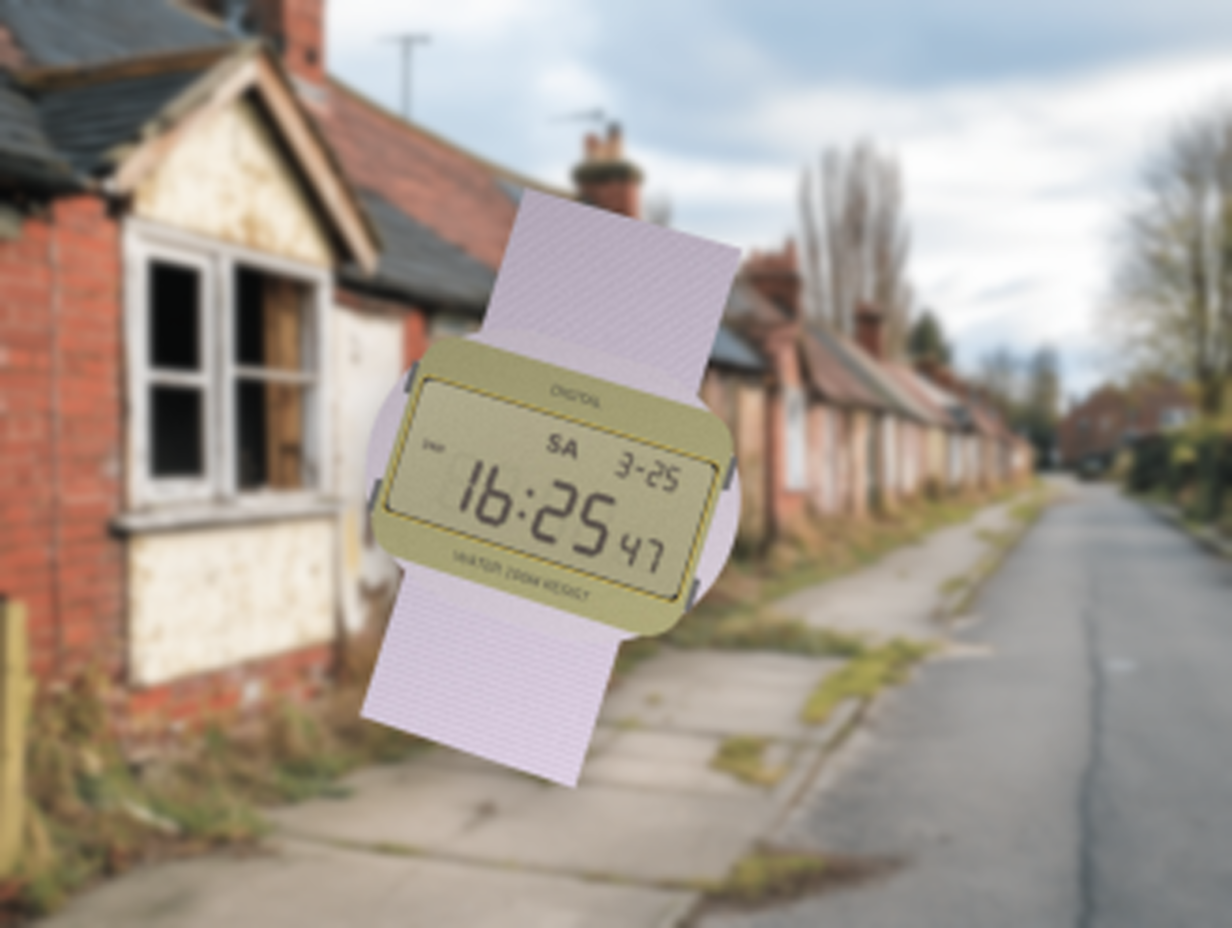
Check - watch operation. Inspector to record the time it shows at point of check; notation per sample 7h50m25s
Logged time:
16h25m47s
